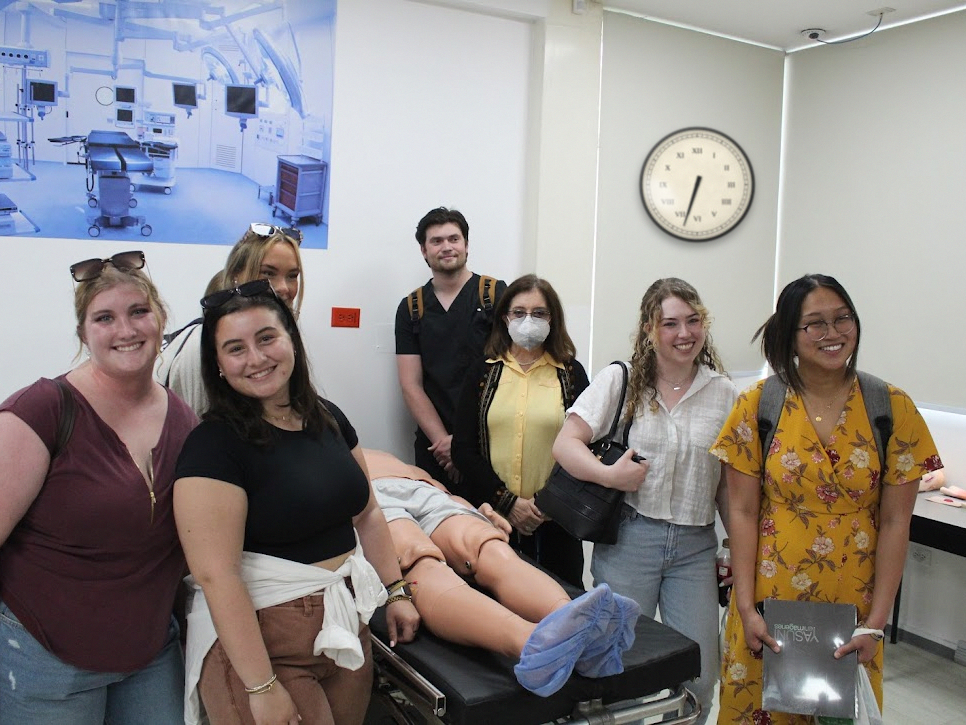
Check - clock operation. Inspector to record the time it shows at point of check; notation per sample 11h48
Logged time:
6h33
